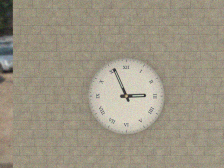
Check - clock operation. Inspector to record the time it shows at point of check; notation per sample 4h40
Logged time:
2h56
